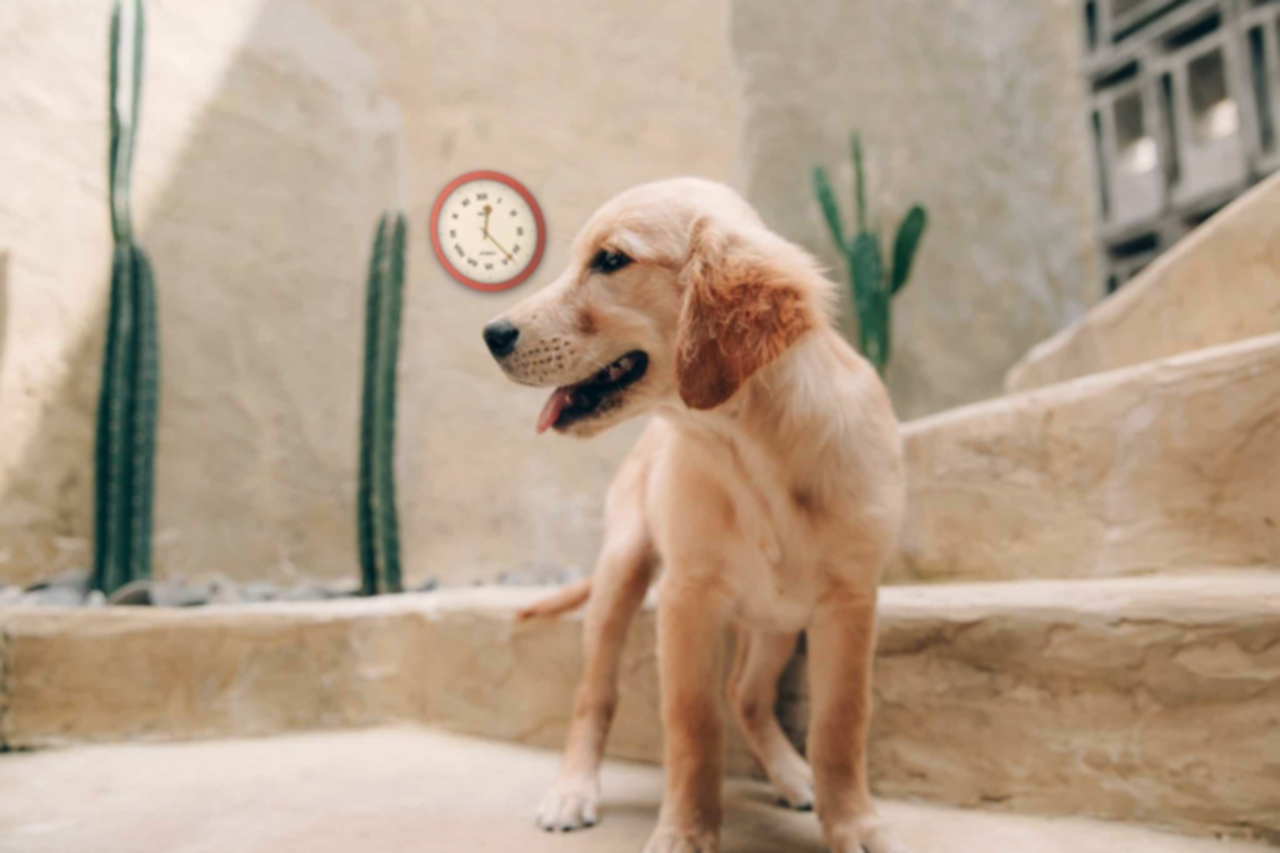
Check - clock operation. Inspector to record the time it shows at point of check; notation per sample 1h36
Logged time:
12h23
